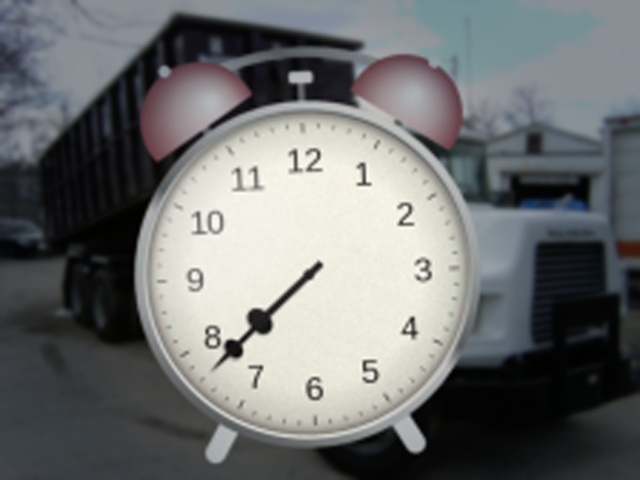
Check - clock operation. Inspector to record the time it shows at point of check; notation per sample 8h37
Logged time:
7h38
